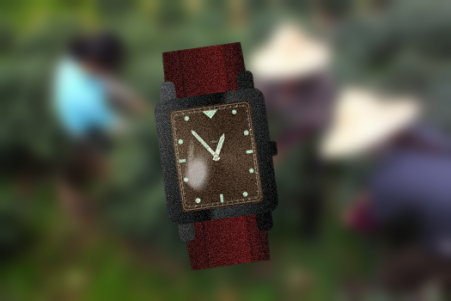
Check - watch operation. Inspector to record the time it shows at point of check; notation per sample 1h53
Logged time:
12h54
